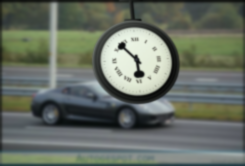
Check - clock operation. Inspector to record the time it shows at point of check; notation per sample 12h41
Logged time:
5h53
